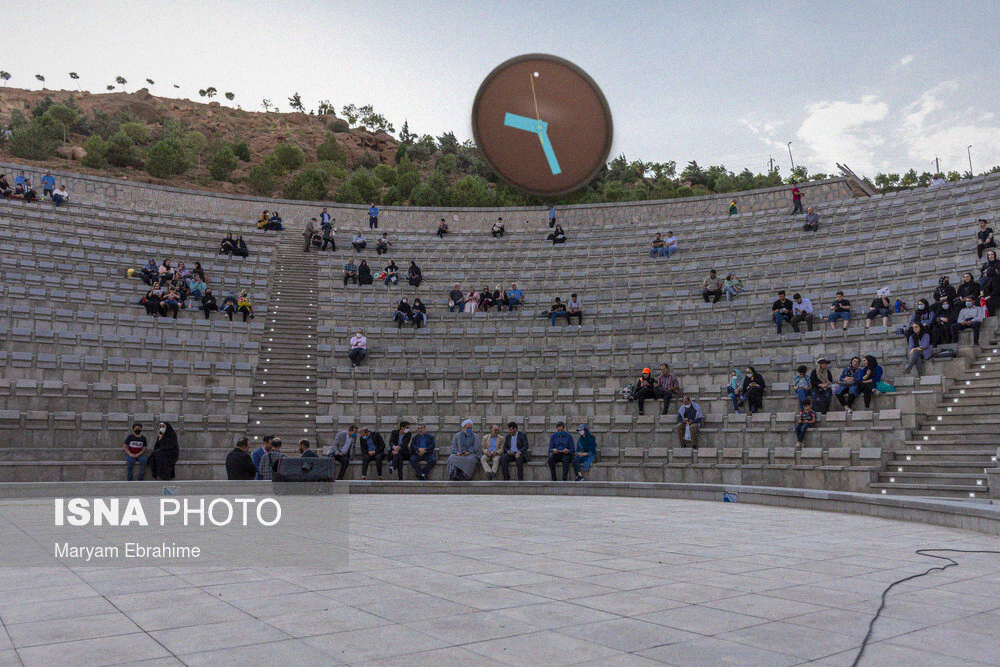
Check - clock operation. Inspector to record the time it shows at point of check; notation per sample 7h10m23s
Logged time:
9h26m59s
